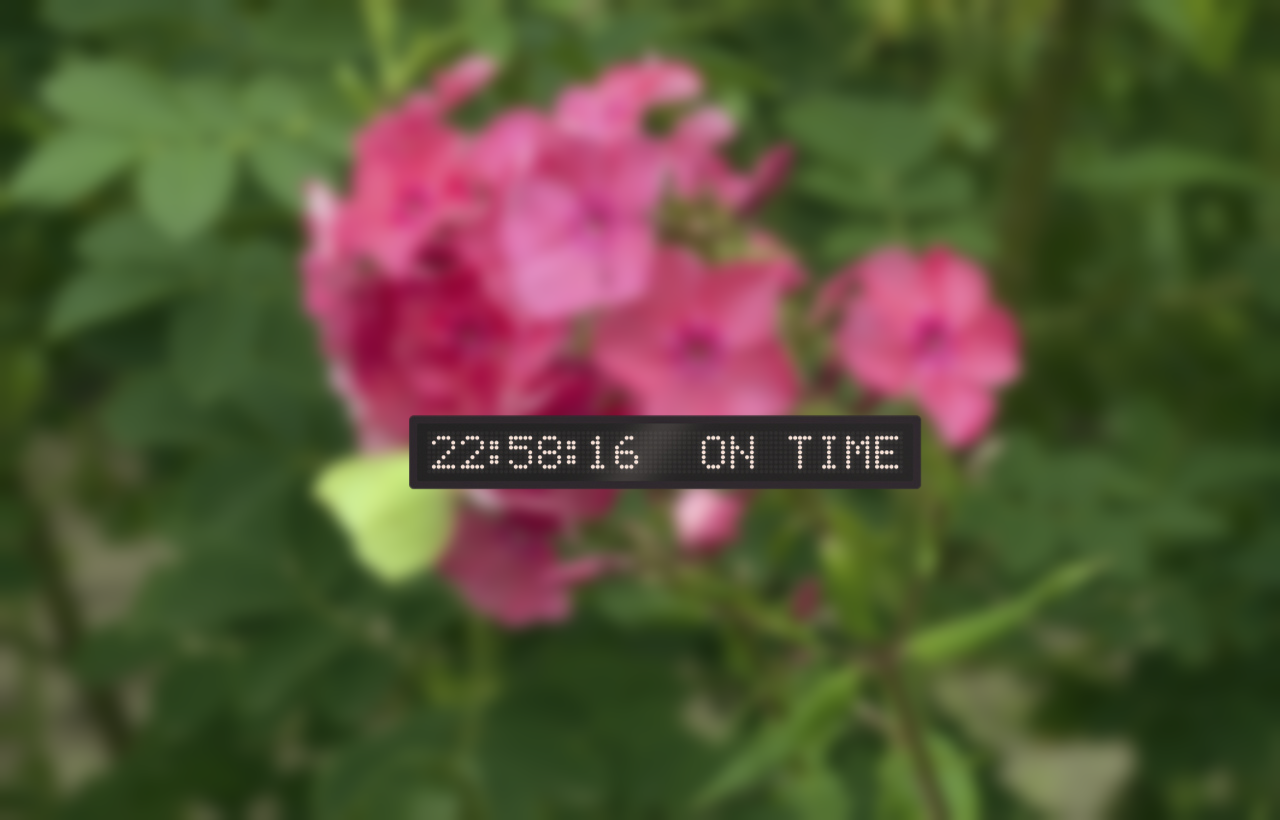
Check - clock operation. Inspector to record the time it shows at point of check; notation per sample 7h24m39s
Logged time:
22h58m16s
